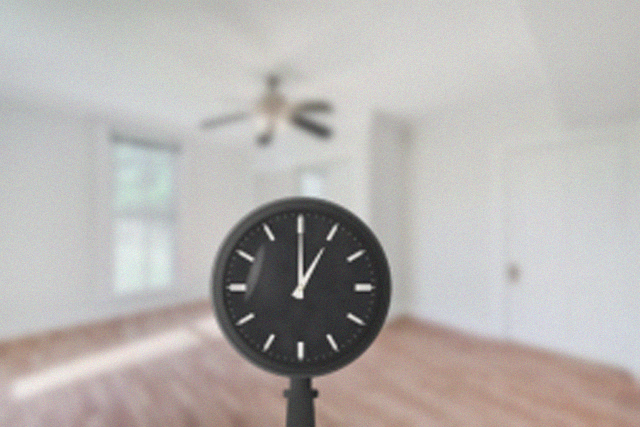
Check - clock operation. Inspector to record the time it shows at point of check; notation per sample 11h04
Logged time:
1h00
